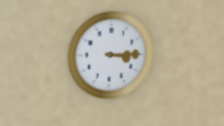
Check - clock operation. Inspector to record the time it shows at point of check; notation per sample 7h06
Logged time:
3h15
